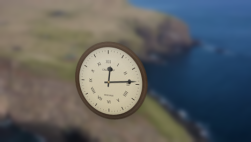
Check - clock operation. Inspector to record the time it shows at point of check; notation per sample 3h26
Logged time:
12h14
